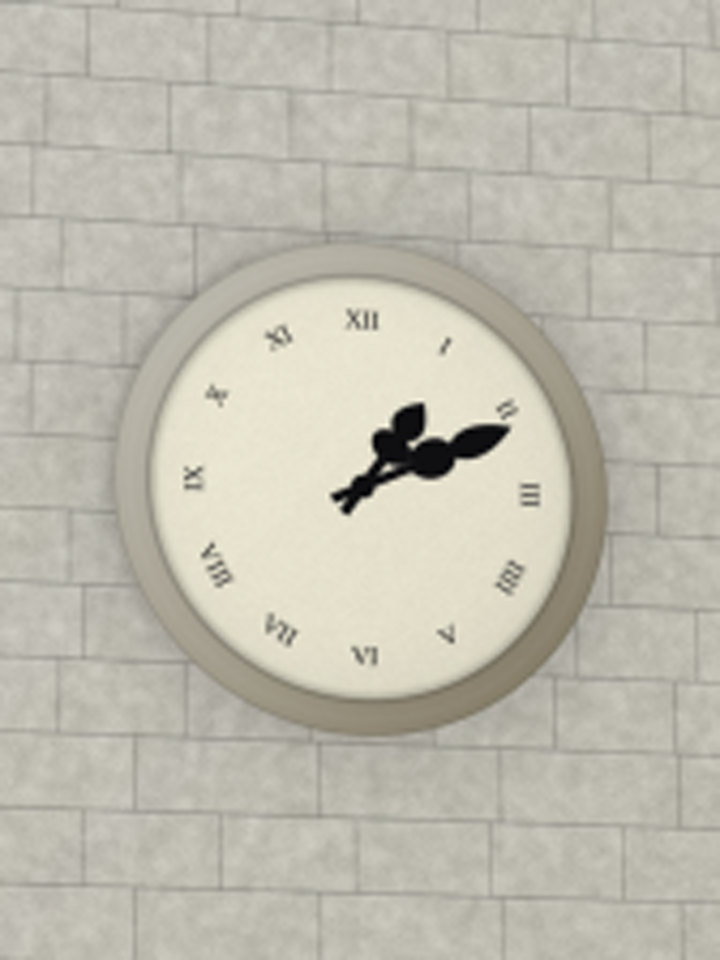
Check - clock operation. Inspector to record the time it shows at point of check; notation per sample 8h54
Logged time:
1h11
